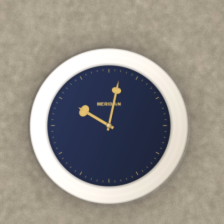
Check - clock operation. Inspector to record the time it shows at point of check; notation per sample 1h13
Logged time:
10h02
